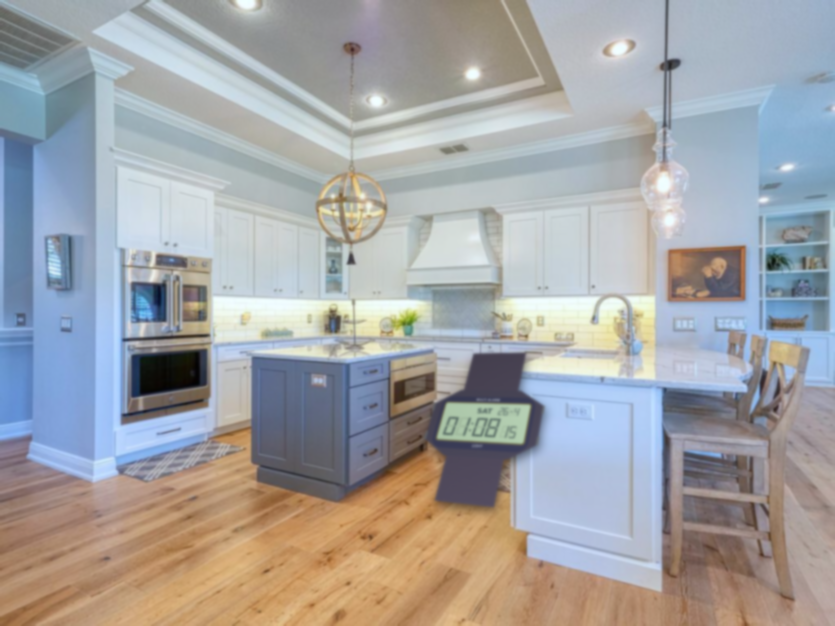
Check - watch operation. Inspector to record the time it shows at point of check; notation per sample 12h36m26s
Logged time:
1h08m15s
